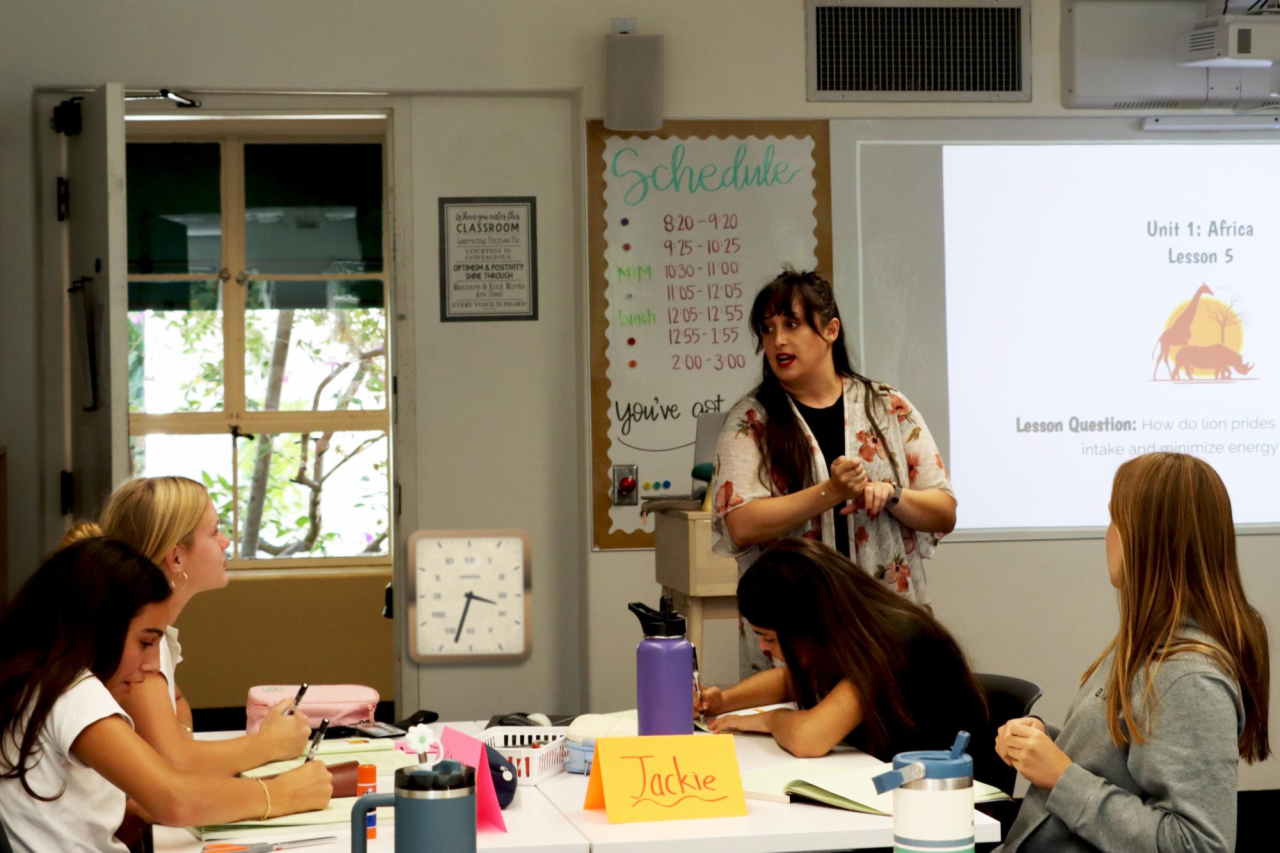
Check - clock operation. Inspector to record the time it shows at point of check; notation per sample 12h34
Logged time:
3h33
